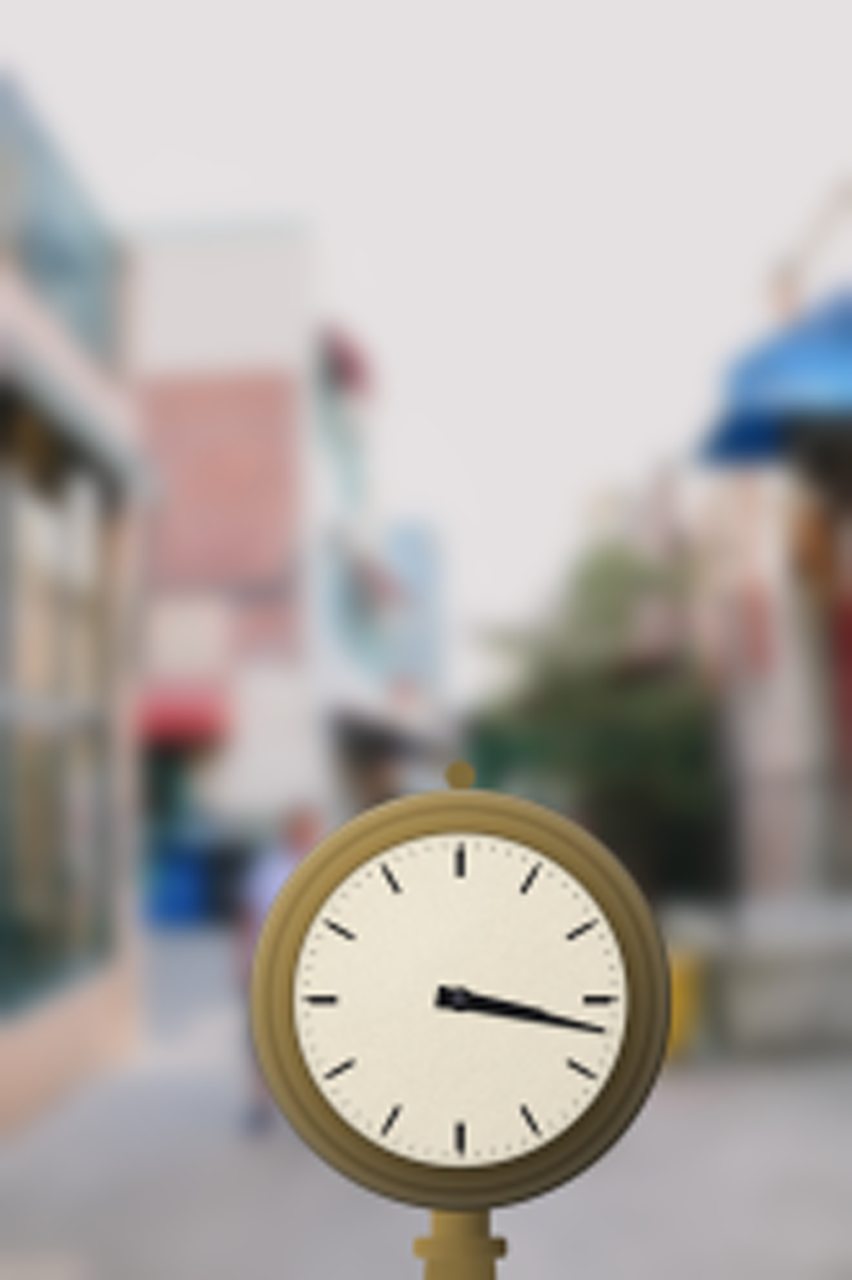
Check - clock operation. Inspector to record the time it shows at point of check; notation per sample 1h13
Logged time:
3h17
